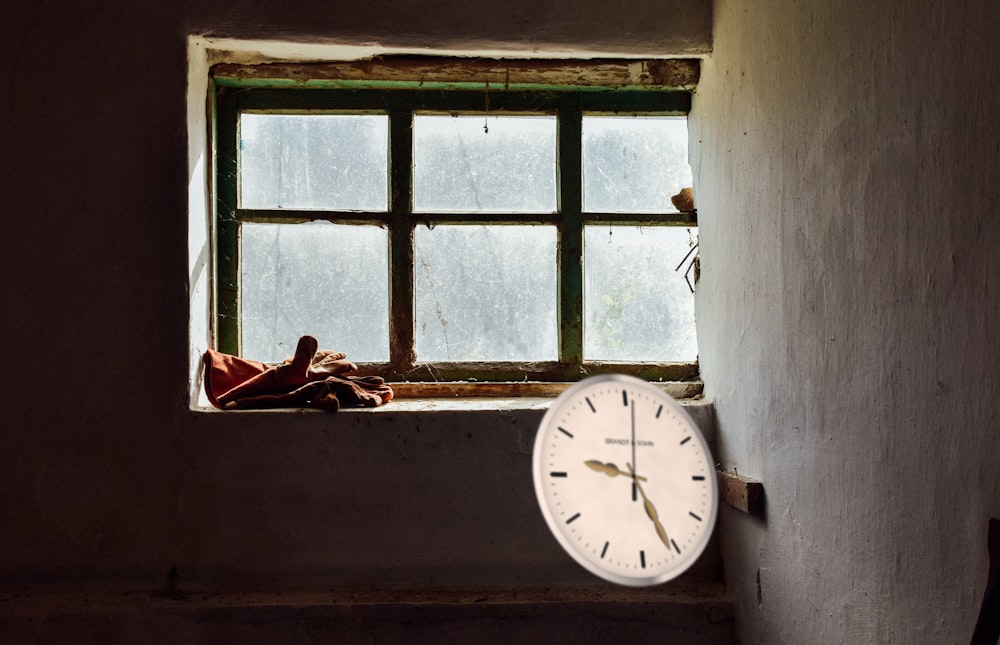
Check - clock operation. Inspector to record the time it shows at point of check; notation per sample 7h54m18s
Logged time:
9h26m01s
